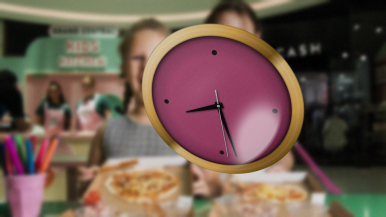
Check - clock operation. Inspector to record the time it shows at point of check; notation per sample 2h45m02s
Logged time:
8h27m29s
